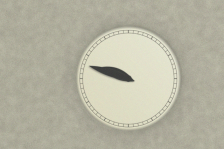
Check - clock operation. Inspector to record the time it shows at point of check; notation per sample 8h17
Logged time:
9h48
